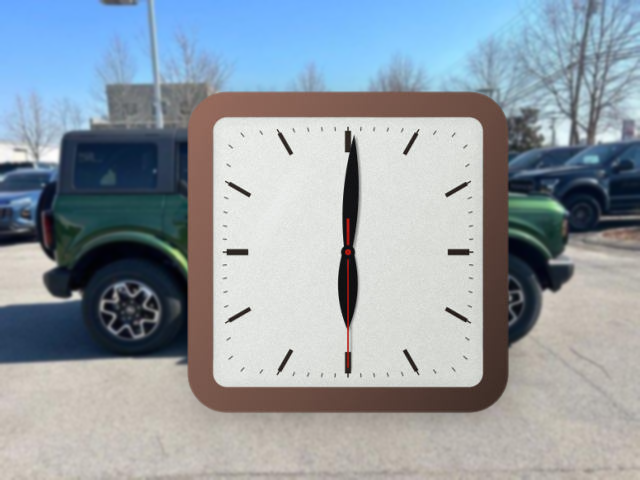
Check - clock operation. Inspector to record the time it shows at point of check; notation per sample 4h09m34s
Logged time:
6h00m30s
